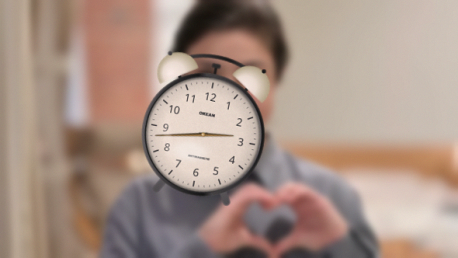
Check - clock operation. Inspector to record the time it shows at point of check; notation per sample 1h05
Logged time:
2h43
